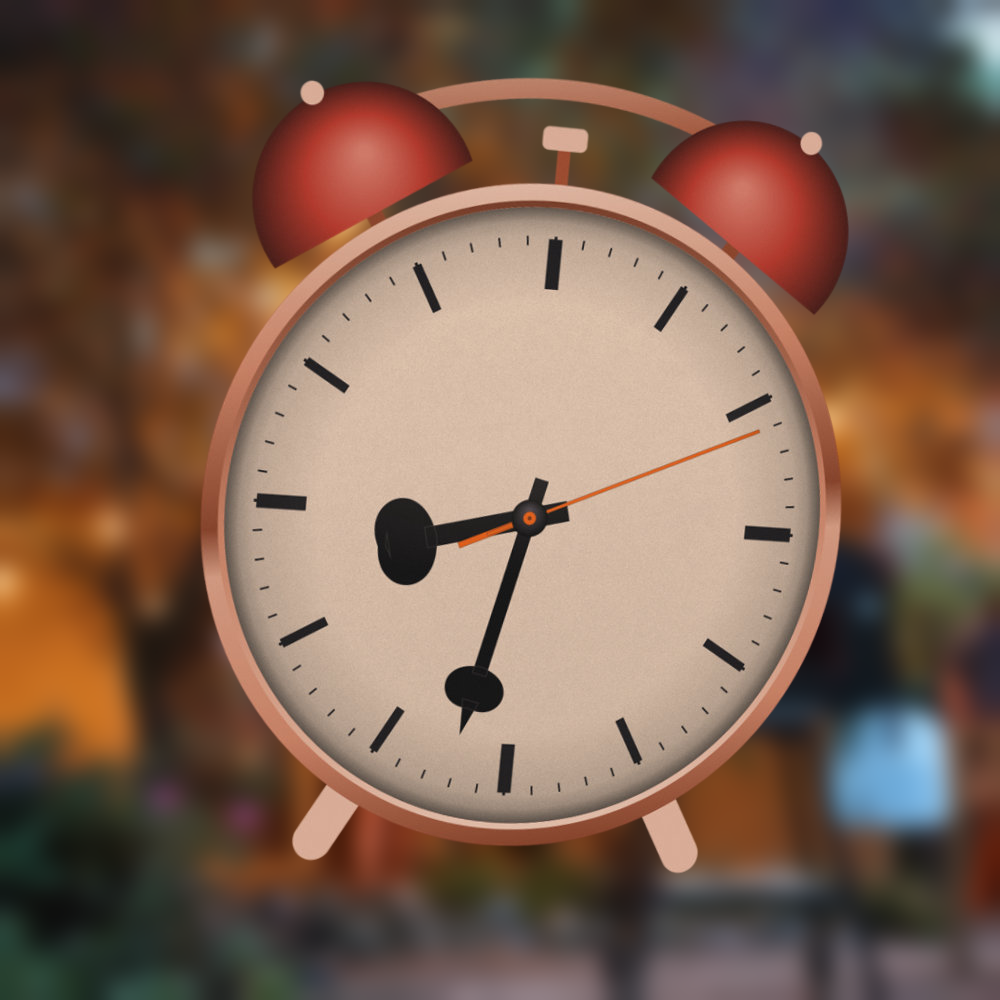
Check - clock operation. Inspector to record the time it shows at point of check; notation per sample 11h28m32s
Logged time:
8h32m11s
